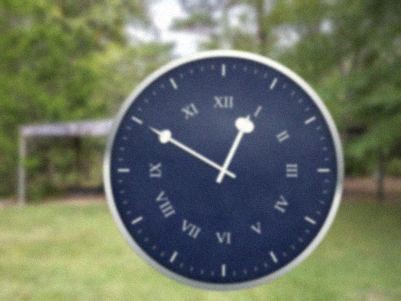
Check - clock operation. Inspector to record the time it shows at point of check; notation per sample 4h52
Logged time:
12h50
